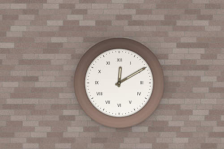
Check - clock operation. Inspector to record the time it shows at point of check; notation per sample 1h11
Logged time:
12h10
